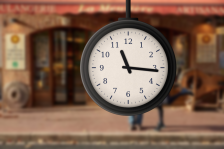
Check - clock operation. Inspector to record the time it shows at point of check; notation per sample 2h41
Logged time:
11h16
